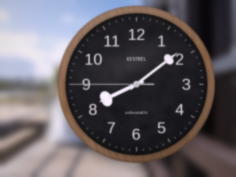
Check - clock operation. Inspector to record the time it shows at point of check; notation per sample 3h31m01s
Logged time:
8h08m45s
